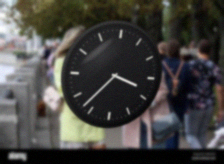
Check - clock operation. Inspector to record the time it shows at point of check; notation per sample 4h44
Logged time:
3h37
